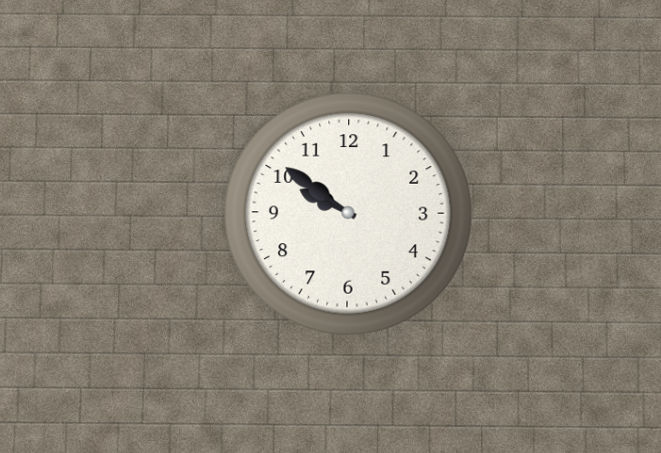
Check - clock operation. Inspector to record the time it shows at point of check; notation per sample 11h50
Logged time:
9h51
